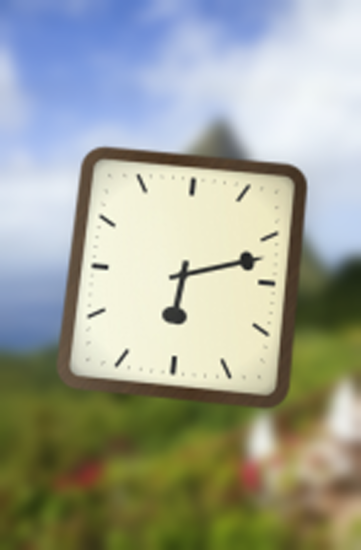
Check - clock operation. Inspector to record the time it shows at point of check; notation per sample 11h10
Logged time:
6h12
